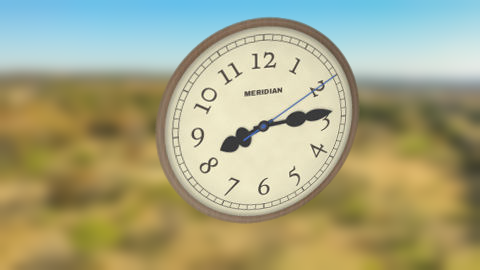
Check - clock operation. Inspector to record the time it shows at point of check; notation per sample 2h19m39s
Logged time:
8h14m10s
